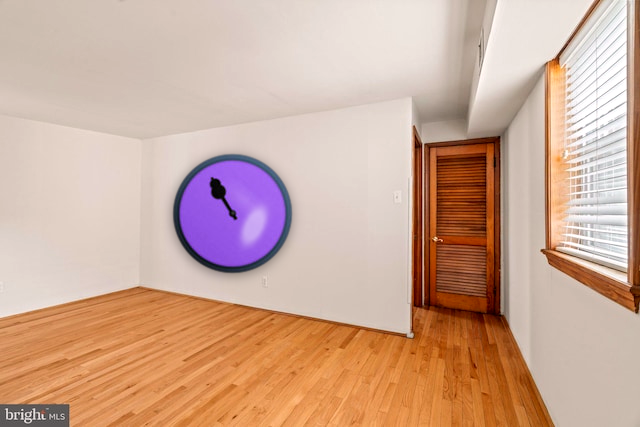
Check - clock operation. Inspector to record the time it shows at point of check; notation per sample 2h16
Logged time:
10h55
